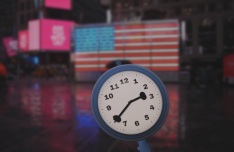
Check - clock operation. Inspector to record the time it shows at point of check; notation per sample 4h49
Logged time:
2h39
